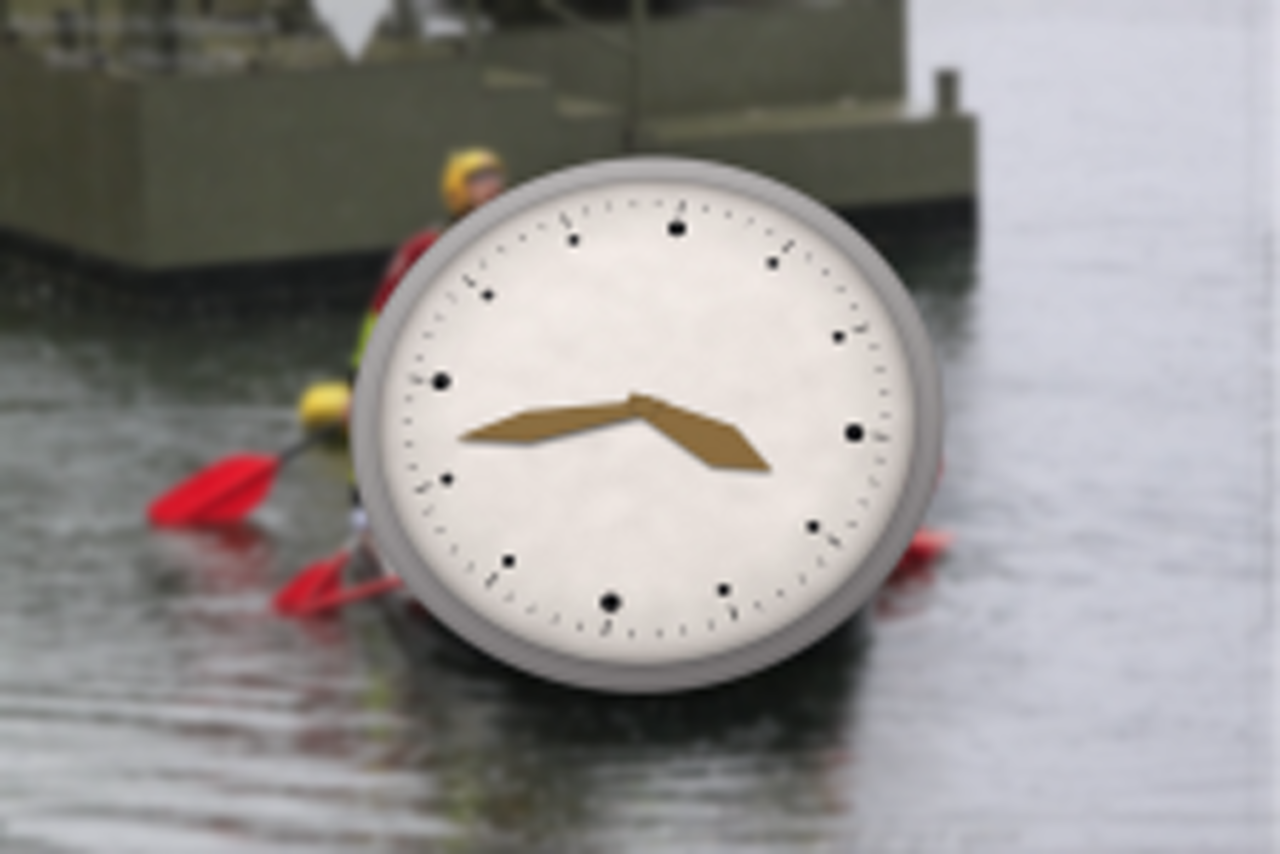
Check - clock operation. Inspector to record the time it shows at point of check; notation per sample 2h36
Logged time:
3h42
